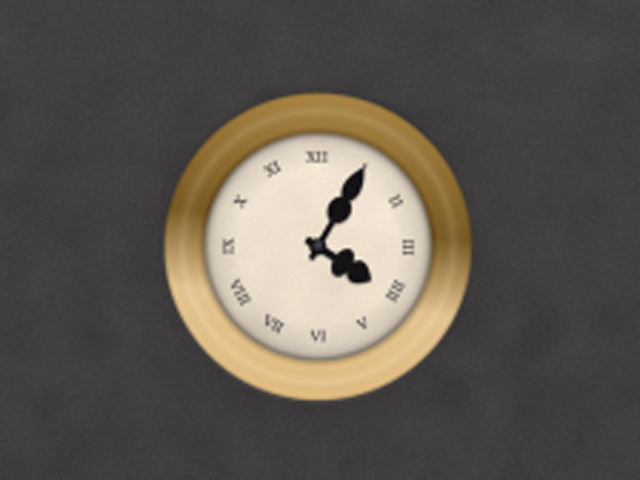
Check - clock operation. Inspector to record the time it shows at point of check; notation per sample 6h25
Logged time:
4h05
